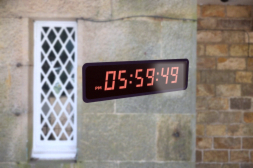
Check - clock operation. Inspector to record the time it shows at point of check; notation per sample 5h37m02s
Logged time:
5h59m49s
